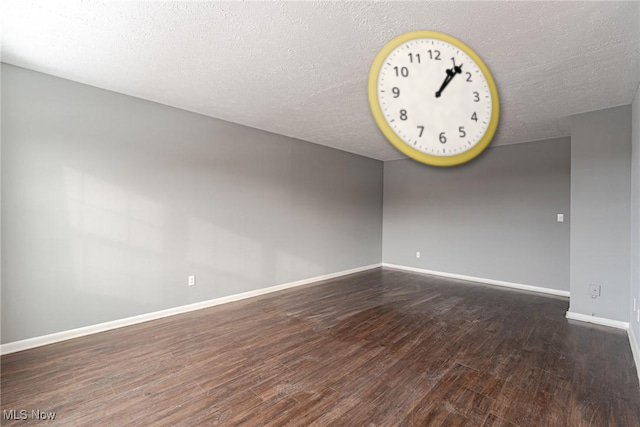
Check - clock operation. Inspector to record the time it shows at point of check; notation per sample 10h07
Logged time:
1h07
